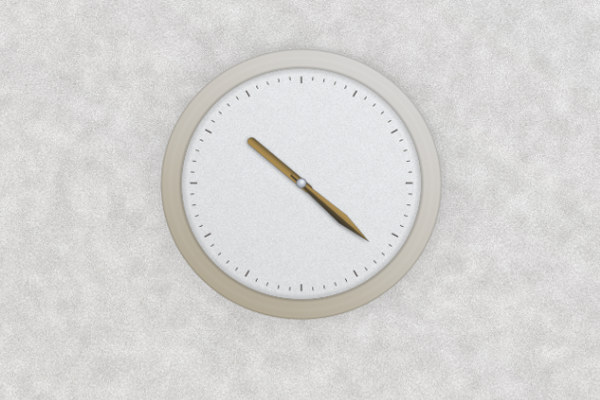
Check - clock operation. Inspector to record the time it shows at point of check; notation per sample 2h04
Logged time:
10h22
